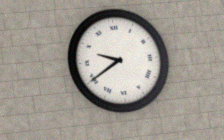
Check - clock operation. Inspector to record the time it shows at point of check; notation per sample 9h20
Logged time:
9h40
